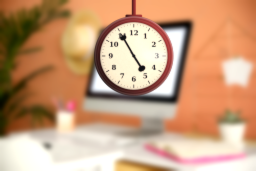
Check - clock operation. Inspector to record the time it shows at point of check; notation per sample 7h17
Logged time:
4h55
